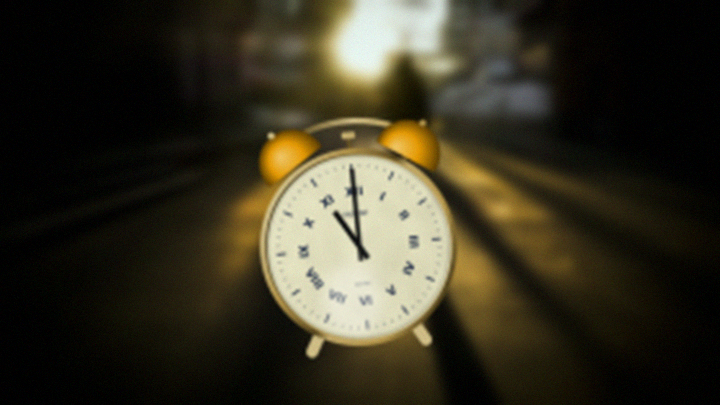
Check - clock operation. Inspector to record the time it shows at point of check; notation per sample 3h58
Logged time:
11h00
